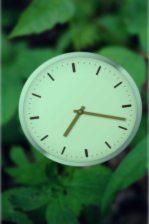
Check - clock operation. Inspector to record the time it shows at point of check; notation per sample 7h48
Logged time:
7h18
